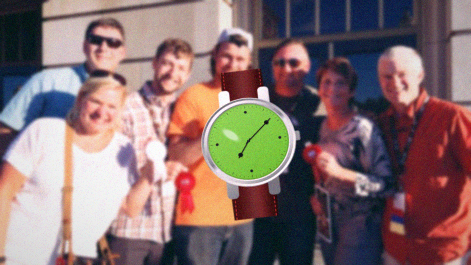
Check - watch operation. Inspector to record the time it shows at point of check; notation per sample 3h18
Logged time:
7h08
